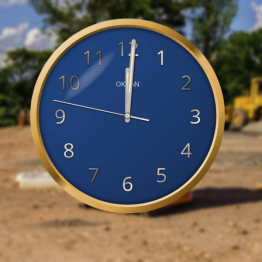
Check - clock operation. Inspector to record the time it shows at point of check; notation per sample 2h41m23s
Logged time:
12h00m47s
